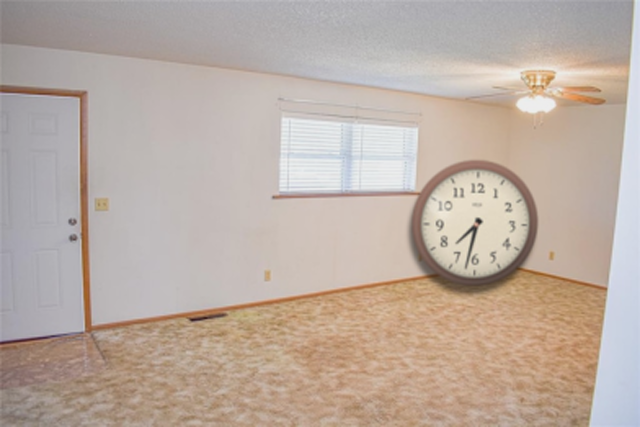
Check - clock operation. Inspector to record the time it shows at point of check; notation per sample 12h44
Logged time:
7h32
